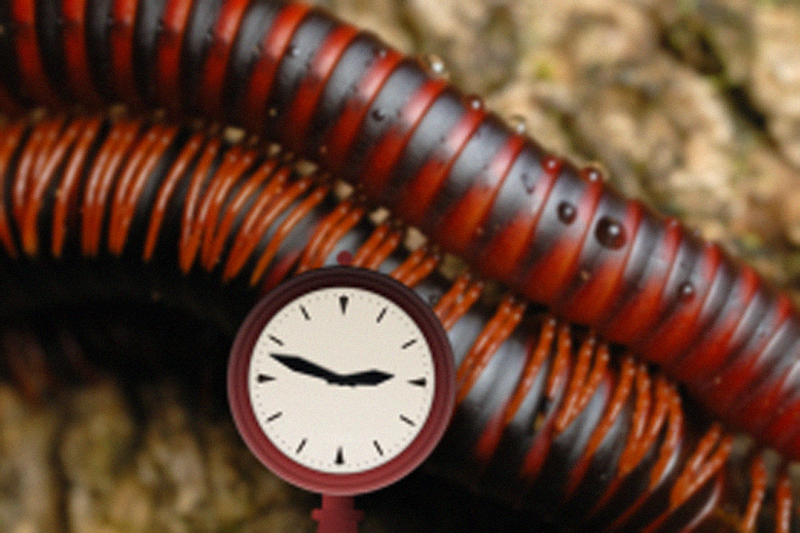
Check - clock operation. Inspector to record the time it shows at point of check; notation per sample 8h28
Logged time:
2h48
